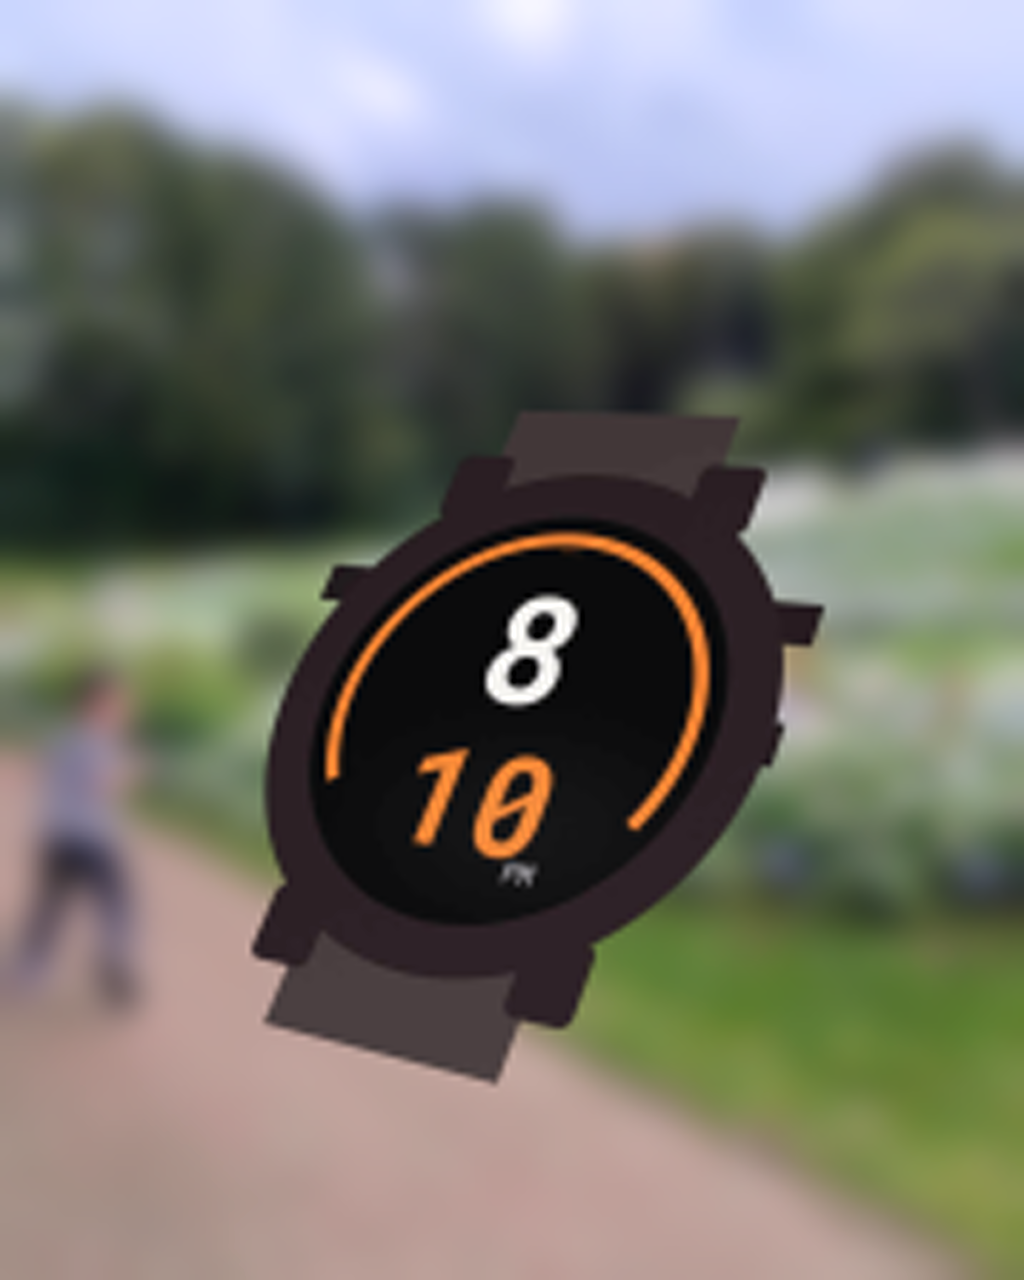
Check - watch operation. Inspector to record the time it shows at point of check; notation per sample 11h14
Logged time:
8h10
